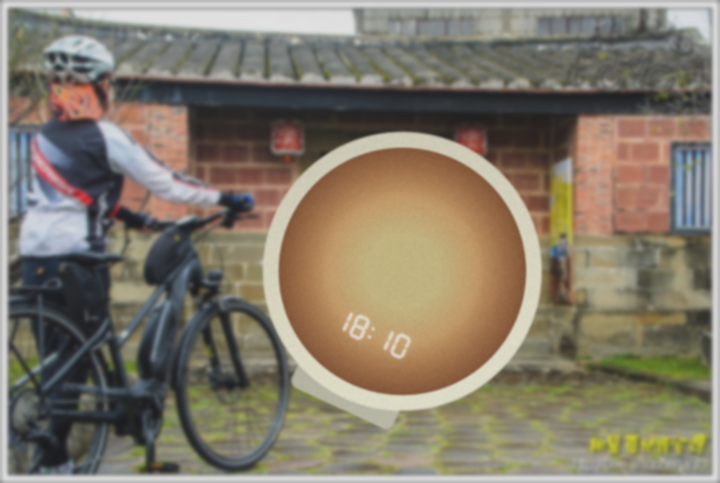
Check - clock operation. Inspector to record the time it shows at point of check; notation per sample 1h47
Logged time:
18h10
